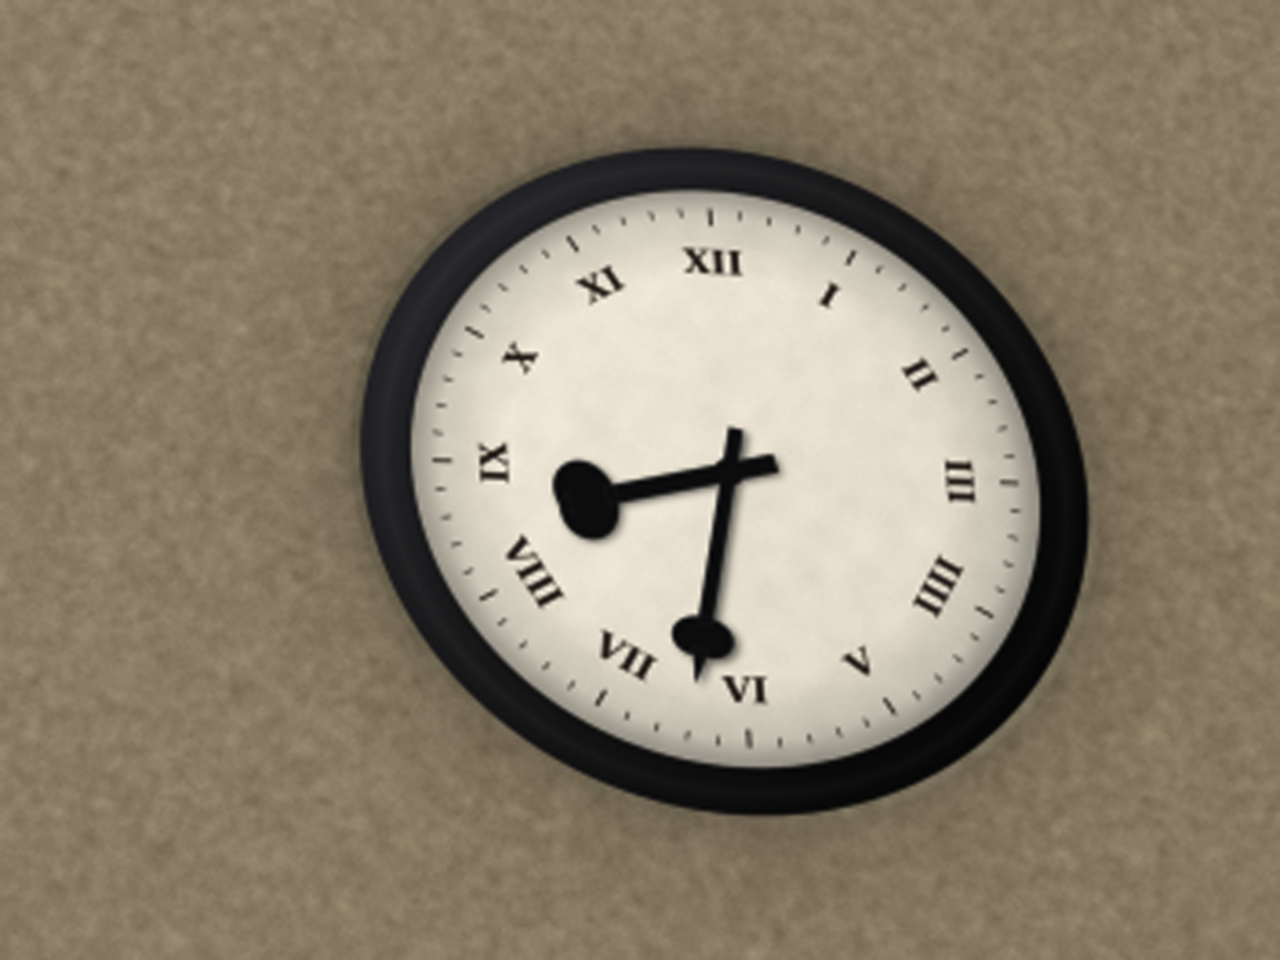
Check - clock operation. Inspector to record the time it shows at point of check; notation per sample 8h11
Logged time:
8h32
